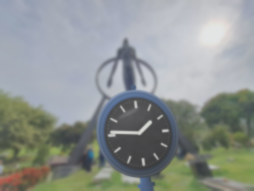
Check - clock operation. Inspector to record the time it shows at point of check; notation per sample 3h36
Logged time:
1h46
